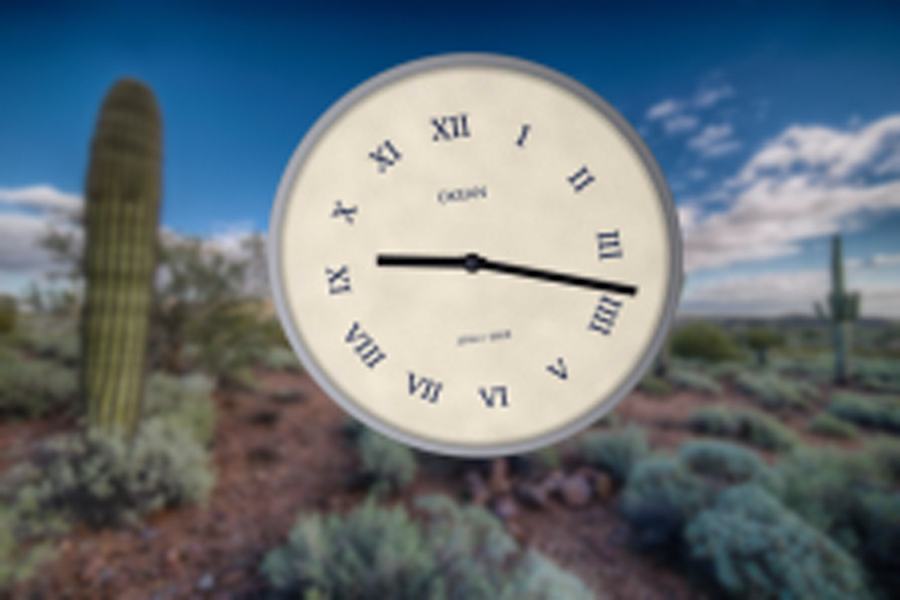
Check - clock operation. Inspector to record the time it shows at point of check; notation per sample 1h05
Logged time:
9h18
